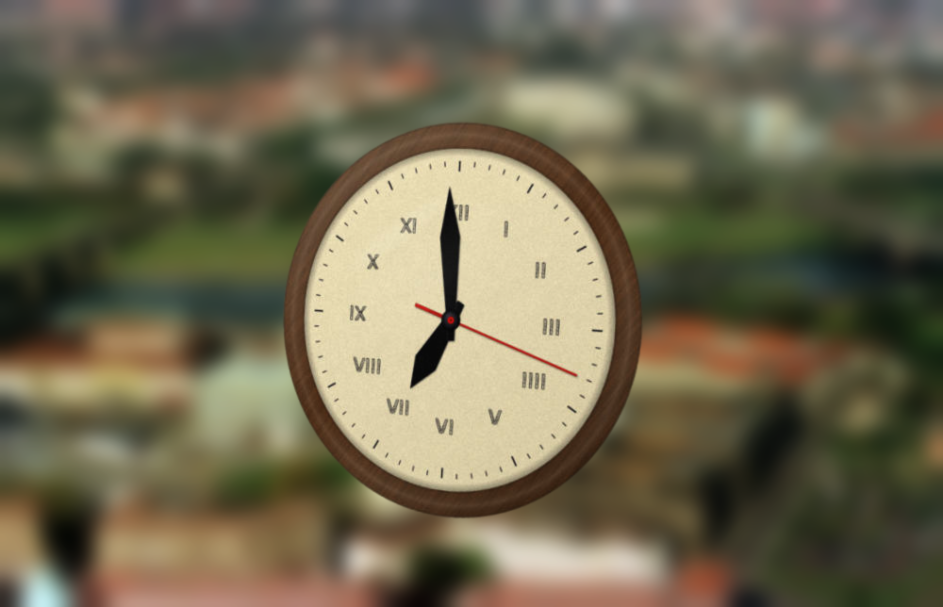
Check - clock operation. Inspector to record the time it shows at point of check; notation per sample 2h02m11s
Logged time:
6h59m18s
